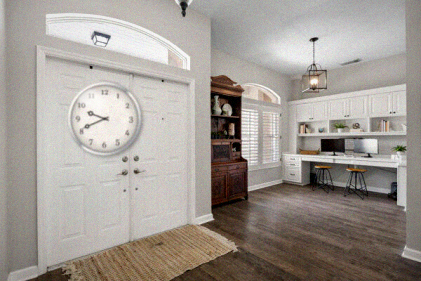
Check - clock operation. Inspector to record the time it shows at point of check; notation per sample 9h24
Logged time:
9h41
